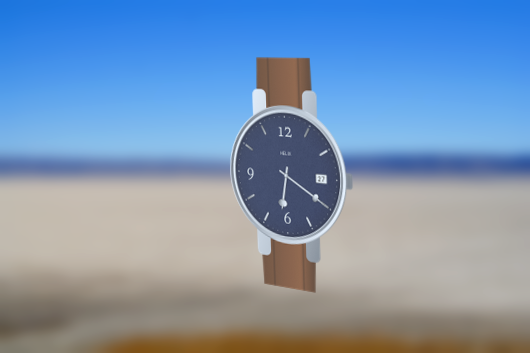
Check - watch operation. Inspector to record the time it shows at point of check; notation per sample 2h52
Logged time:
6h20
